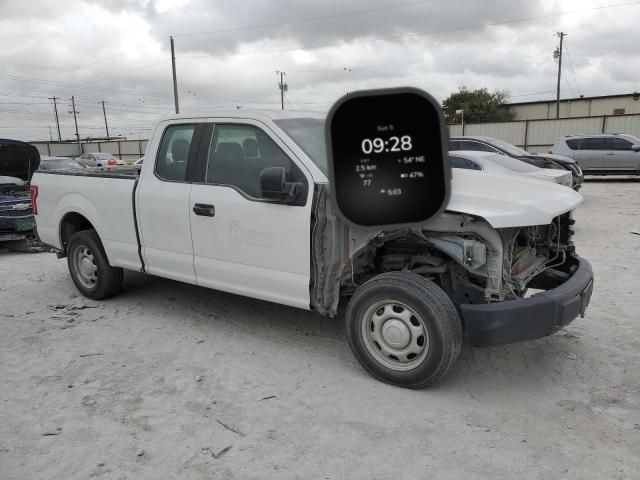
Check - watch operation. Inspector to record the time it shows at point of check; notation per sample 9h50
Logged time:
9h28
